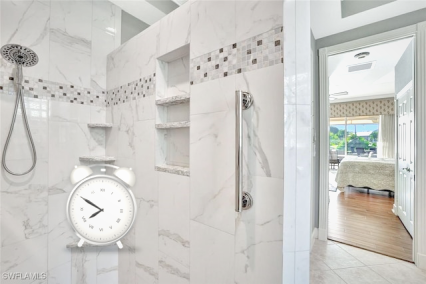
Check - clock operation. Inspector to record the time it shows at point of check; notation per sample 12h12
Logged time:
7h50
